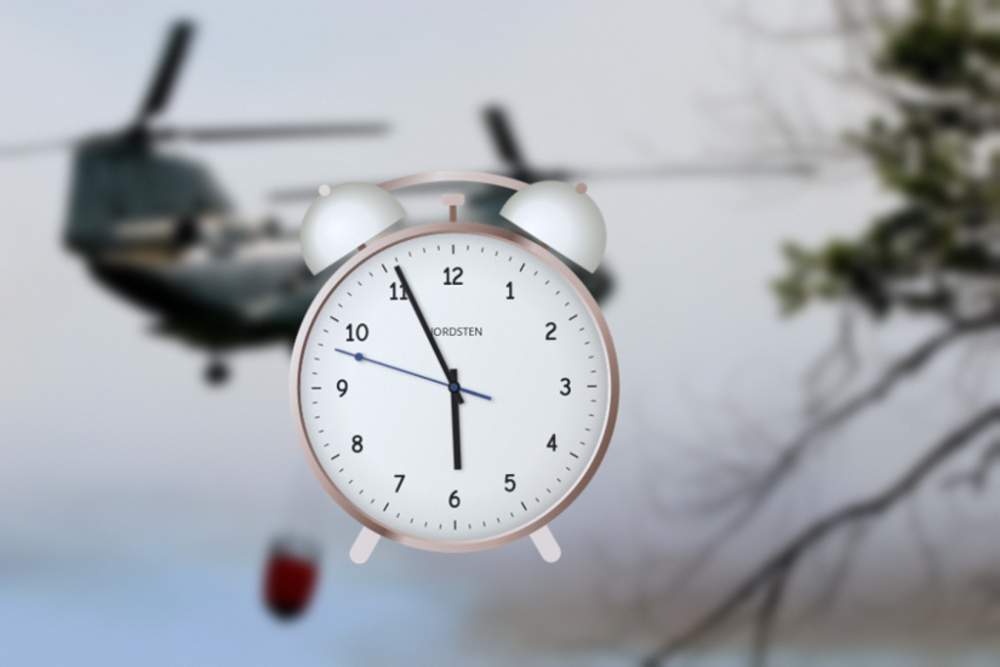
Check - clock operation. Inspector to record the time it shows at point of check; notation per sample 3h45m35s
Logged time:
5h55m48s
